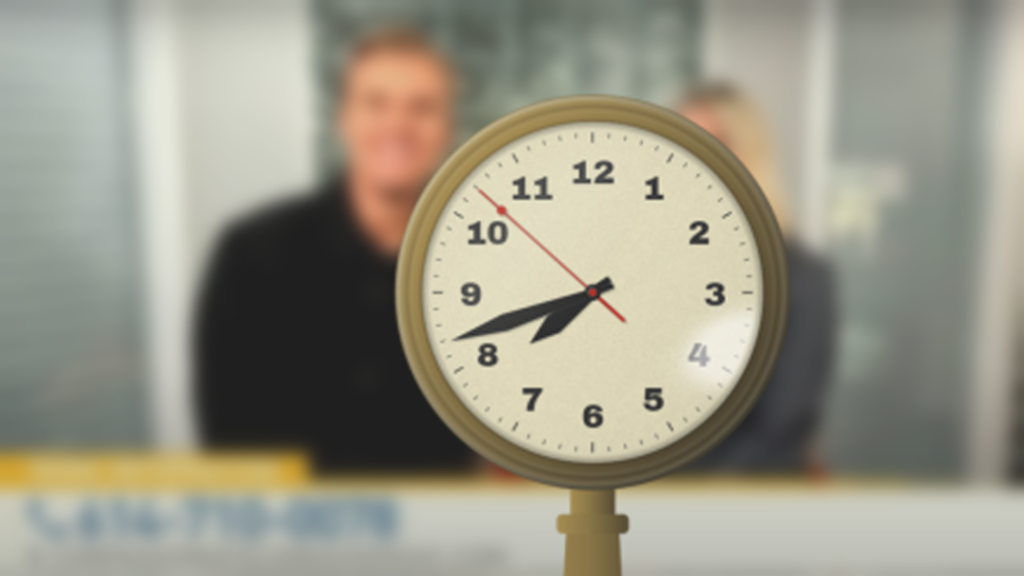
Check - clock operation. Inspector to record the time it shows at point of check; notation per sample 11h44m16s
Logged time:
7h41m52s
